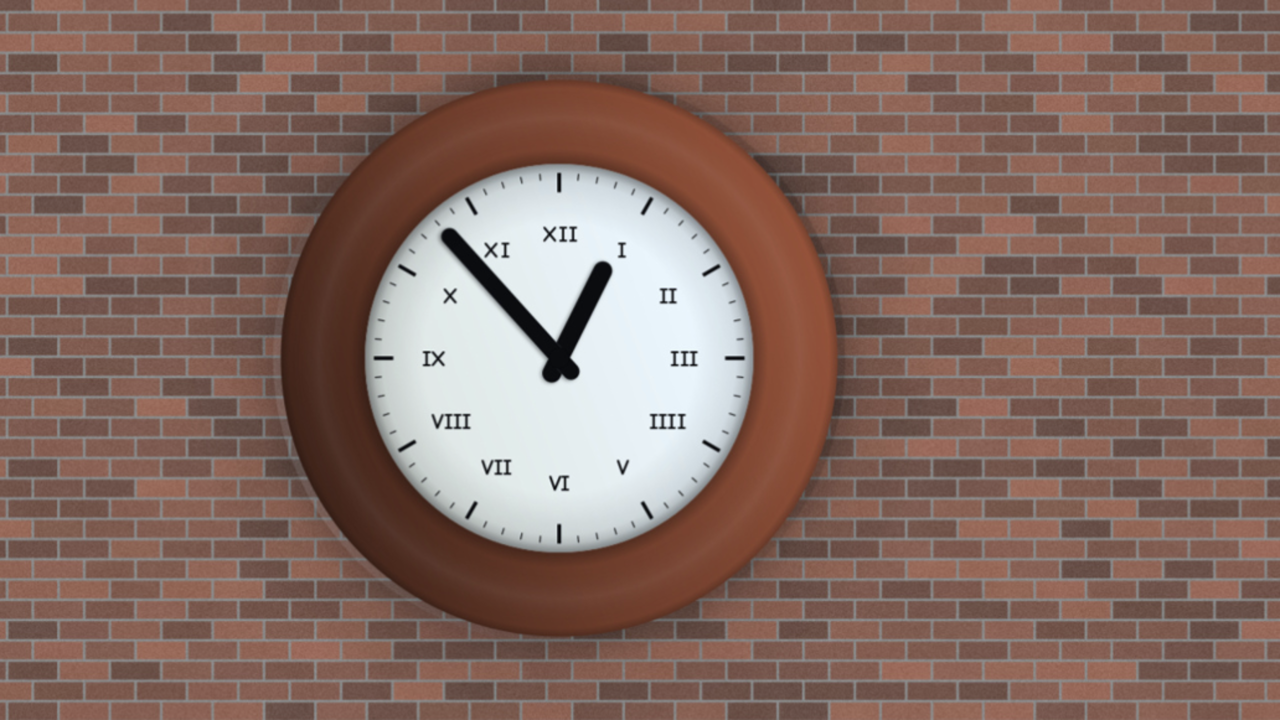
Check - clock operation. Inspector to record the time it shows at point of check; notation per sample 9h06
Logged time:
12h53
